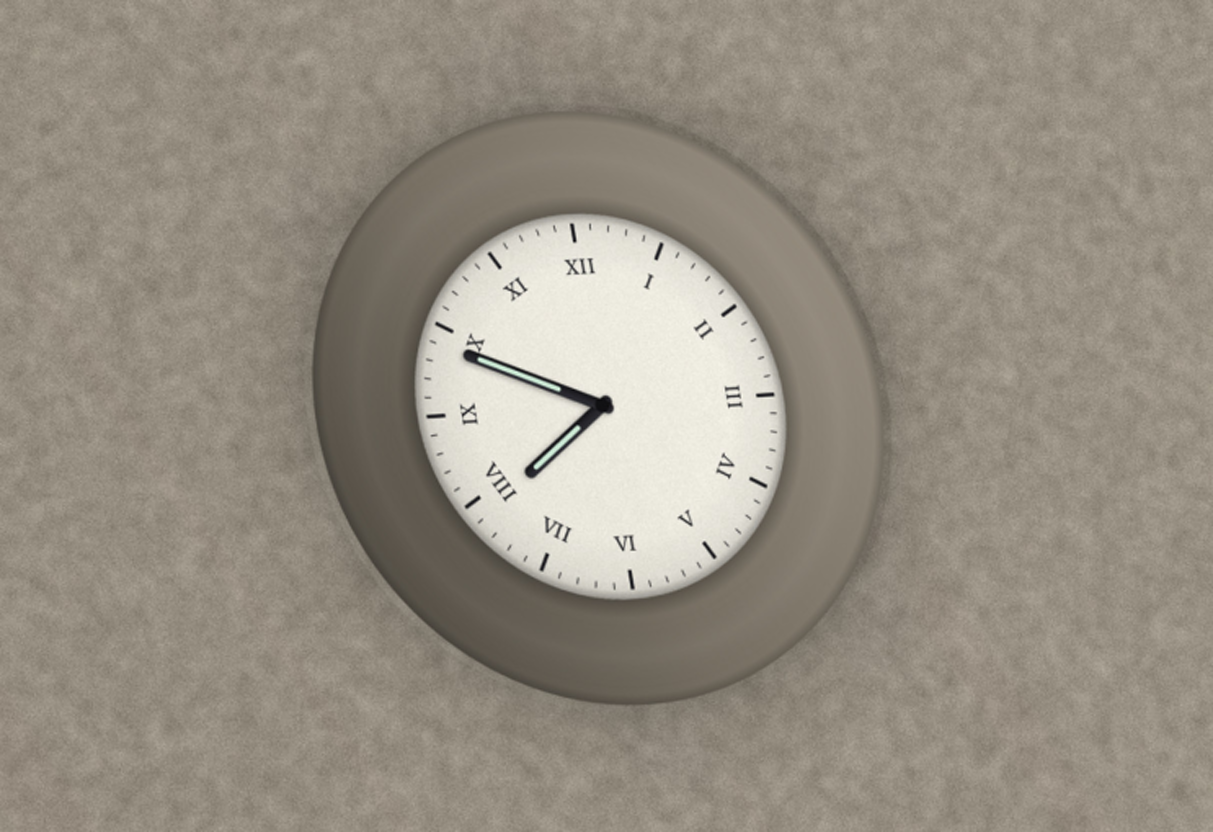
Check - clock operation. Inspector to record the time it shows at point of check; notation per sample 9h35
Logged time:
7h49
